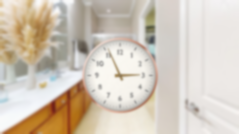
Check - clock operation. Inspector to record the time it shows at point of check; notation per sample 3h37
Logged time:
2h56
